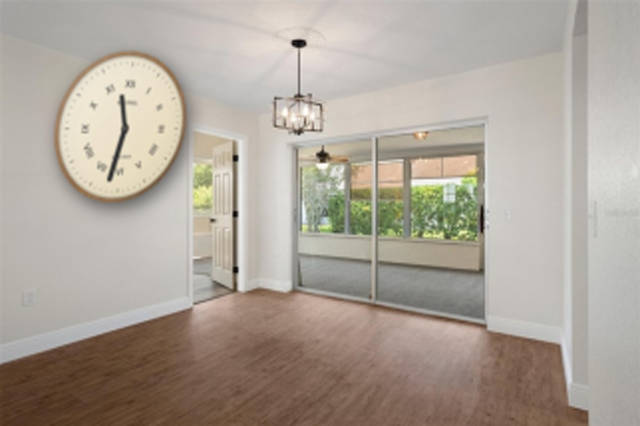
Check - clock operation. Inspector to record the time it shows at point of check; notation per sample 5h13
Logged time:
11h32
